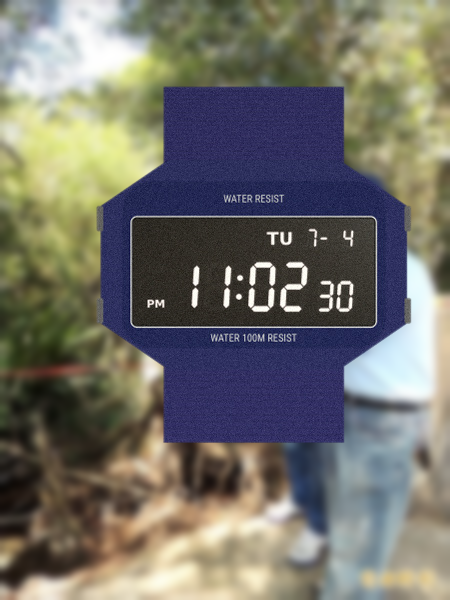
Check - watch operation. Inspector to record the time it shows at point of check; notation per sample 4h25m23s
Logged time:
11h02m30s
